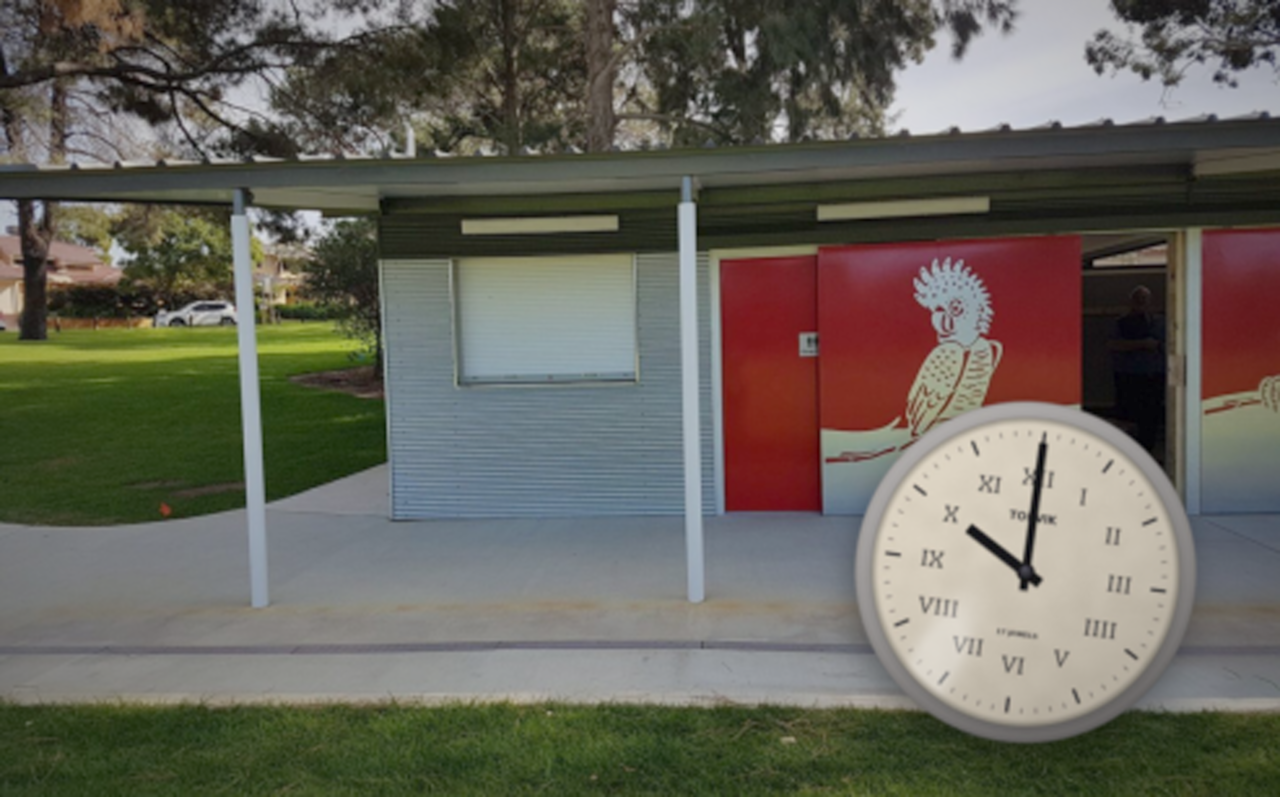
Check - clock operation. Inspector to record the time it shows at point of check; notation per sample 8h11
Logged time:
10h00
